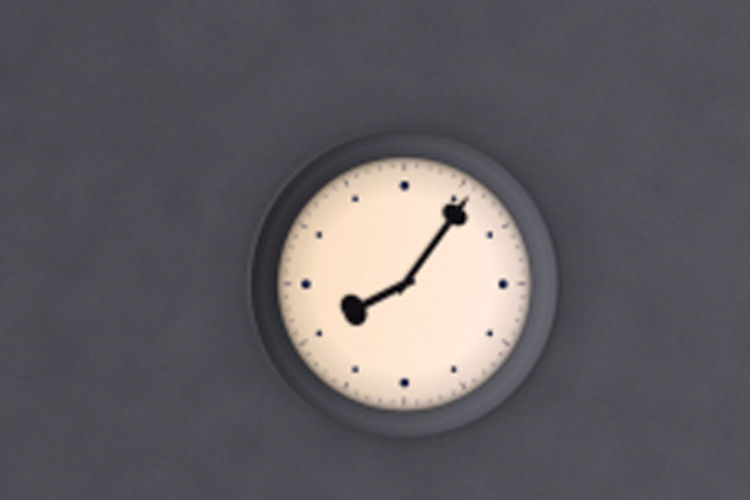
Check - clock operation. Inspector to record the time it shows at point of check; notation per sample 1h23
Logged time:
8h06
